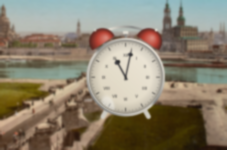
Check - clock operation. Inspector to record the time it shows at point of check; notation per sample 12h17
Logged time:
11h02
